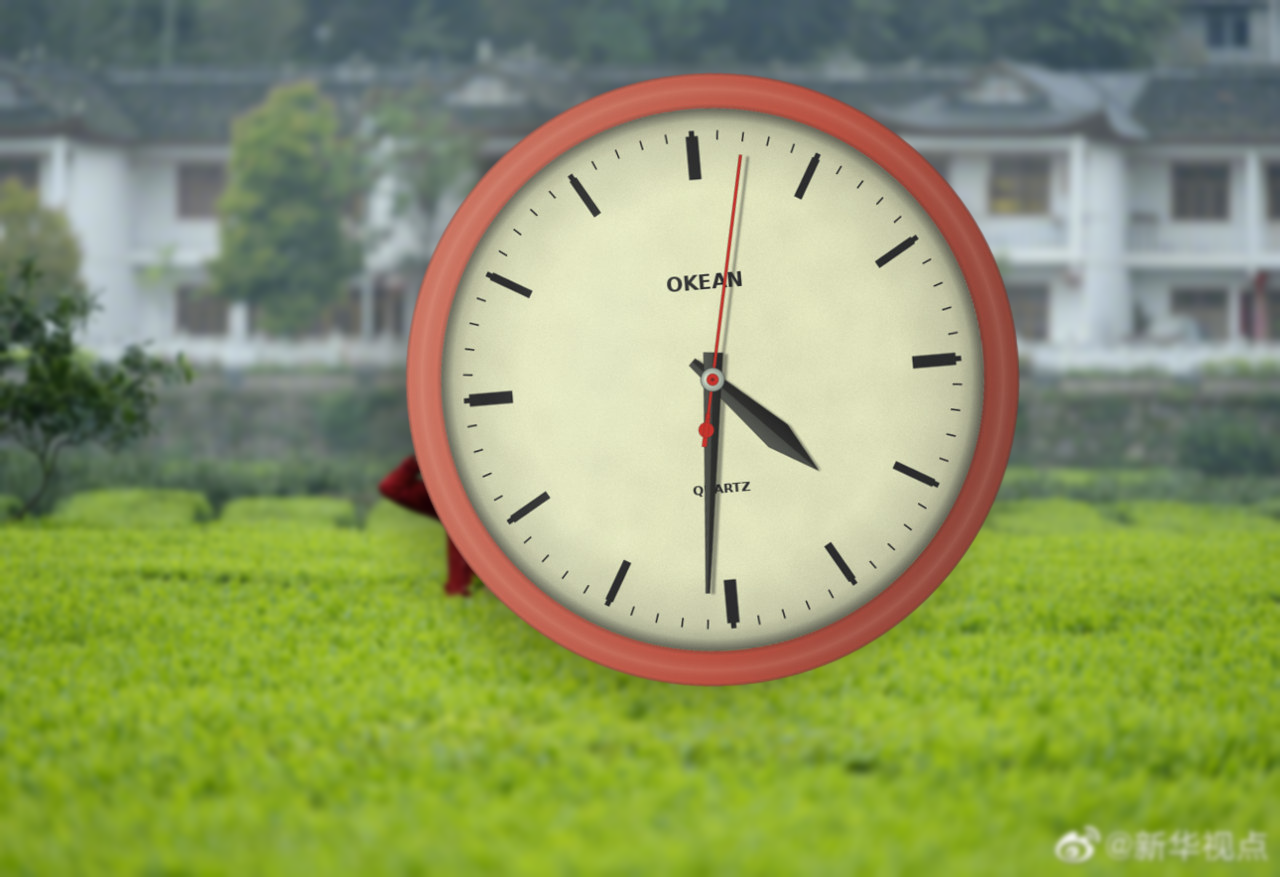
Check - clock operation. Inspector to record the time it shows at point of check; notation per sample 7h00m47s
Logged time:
4h31m02s
